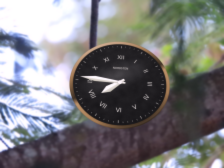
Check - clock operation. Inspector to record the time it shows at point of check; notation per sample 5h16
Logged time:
7h46
